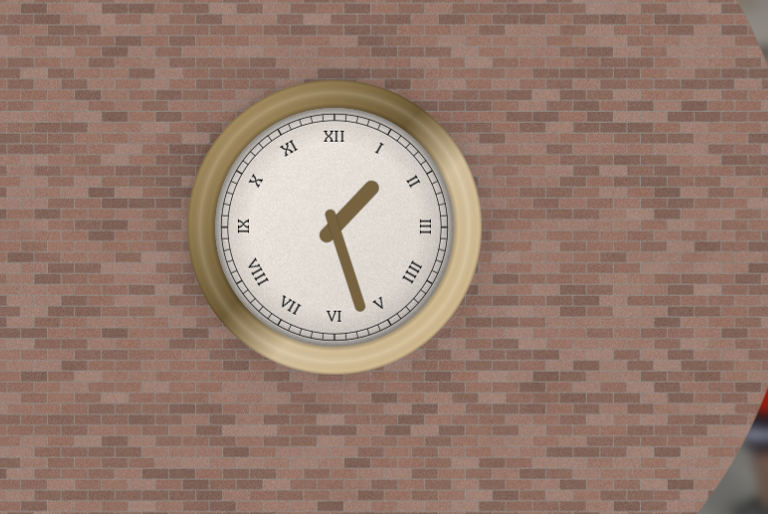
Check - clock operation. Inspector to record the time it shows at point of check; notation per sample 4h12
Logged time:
1h27
